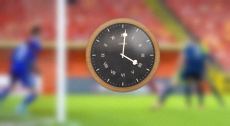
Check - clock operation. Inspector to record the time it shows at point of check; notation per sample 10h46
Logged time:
4h01
